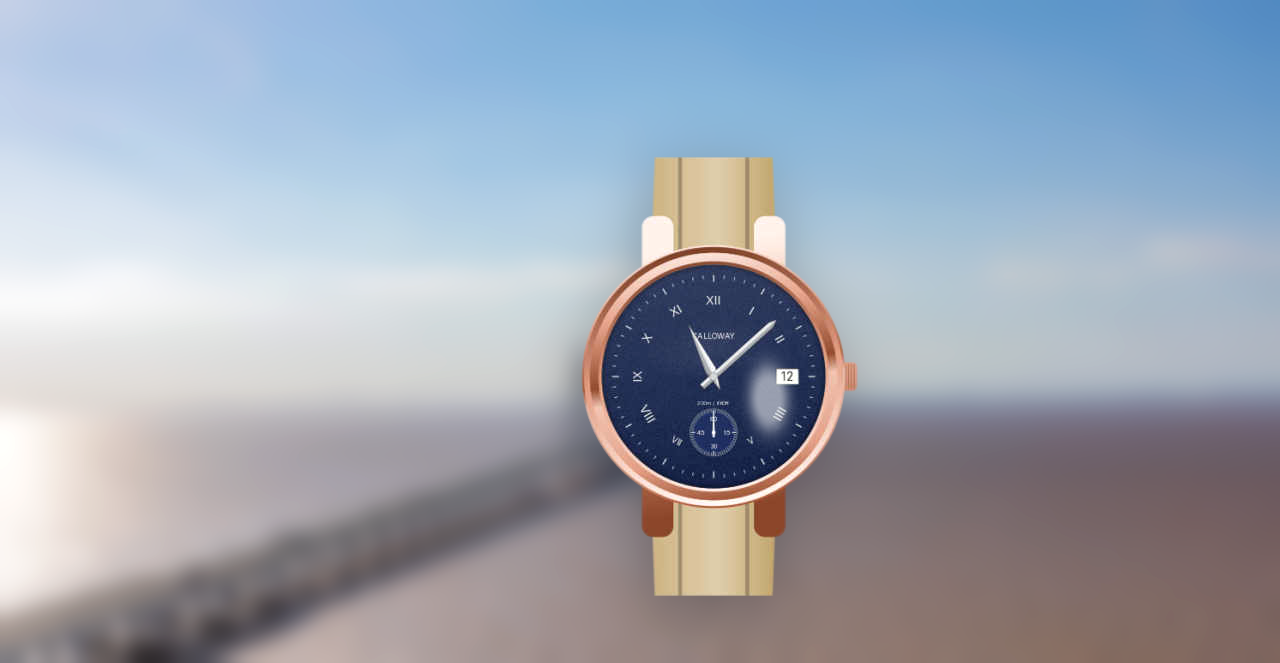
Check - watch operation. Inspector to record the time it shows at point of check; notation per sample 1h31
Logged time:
11h08
